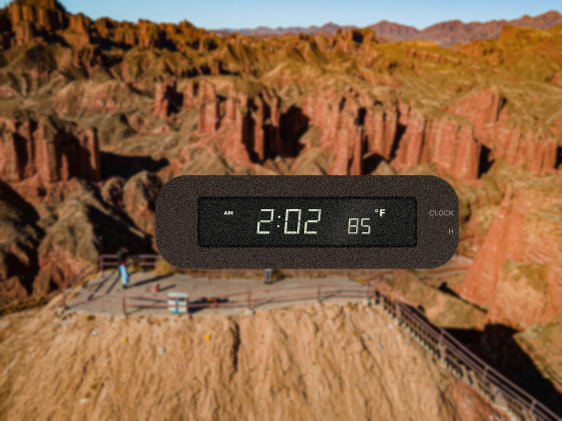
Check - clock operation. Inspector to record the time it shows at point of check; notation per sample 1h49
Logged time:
2h02
